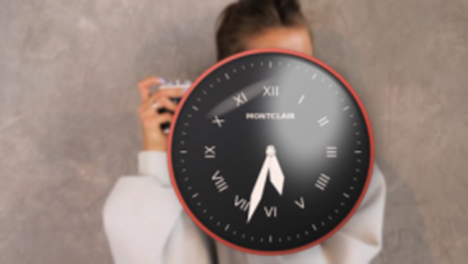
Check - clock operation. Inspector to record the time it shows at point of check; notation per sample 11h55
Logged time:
5h33
